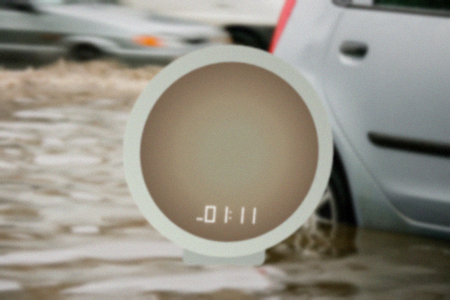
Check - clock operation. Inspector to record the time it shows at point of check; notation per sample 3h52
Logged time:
1h11
